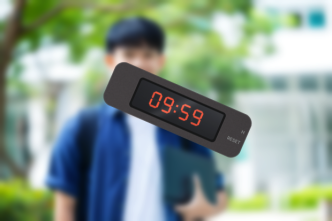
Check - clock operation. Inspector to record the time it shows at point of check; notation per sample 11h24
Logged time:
9h59
